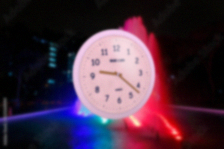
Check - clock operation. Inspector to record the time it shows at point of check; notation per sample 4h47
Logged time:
9h22
